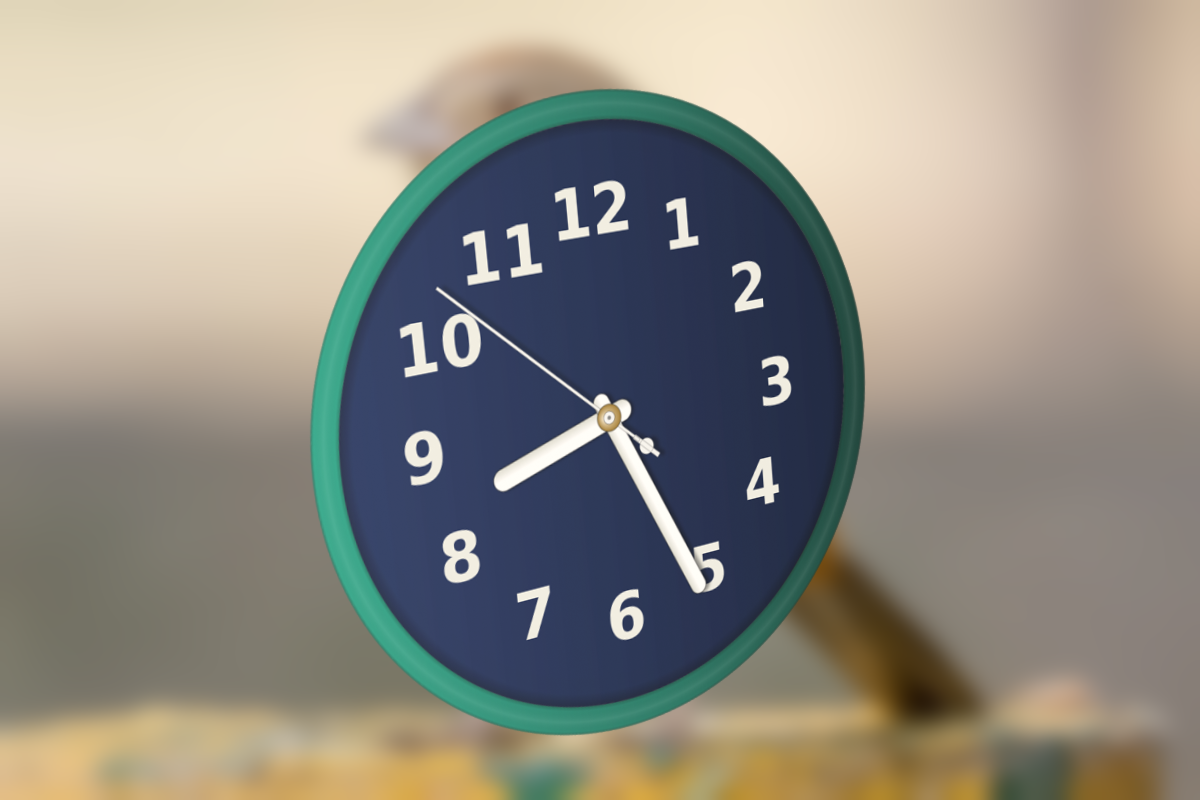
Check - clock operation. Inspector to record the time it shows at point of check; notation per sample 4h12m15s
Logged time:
8h25m52s
